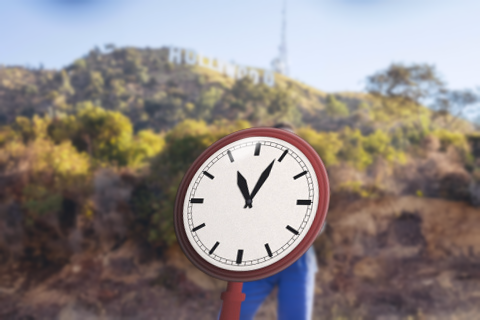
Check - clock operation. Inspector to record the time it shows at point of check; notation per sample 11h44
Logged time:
11h04
